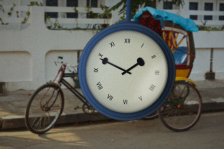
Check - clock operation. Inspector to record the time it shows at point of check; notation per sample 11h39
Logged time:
1h49
